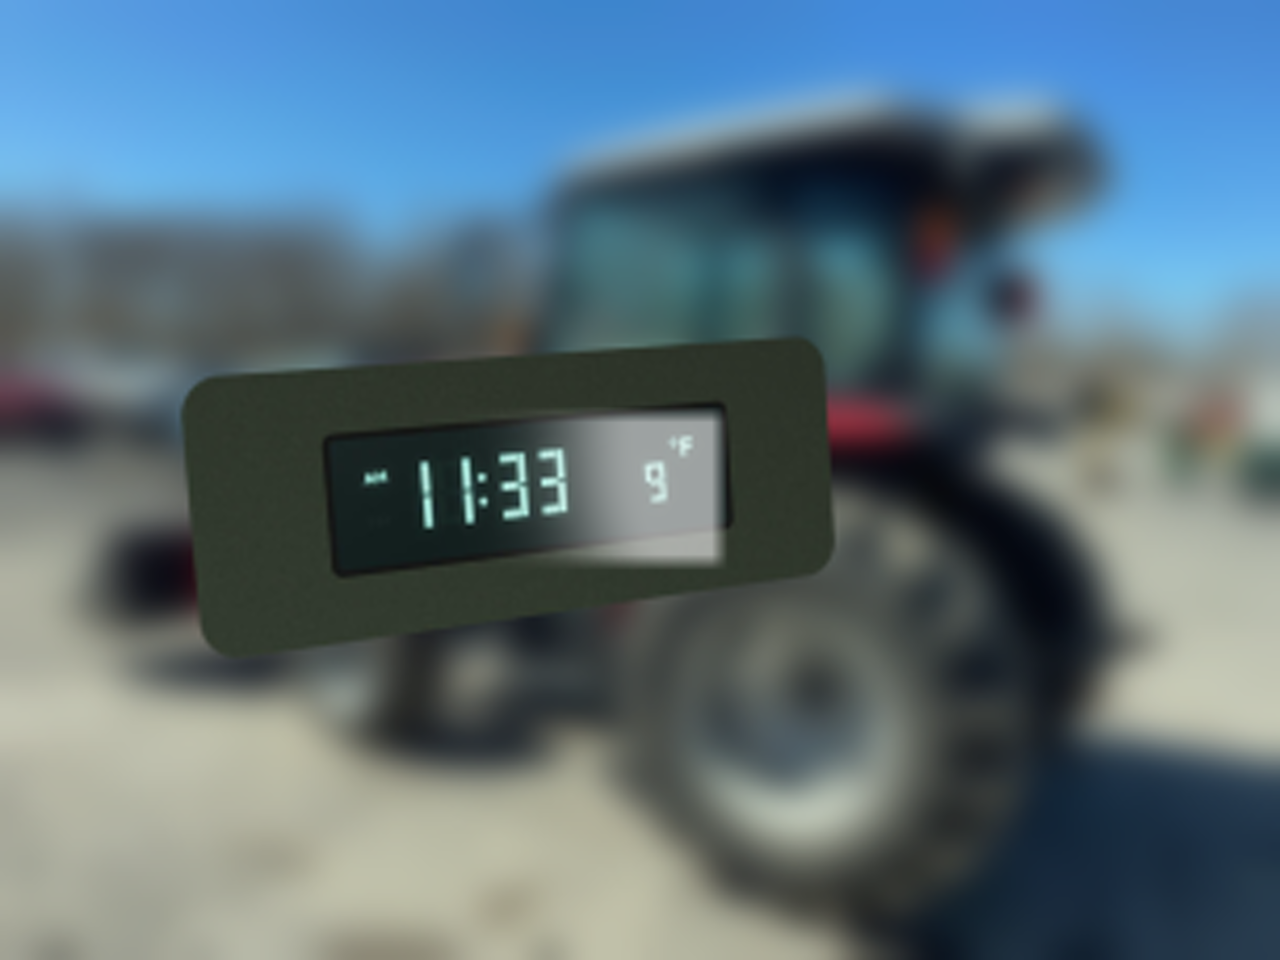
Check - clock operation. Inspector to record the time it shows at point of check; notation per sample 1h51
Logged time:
11h33
